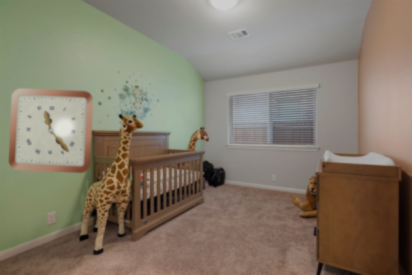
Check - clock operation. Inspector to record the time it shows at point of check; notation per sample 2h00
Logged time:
11h23
